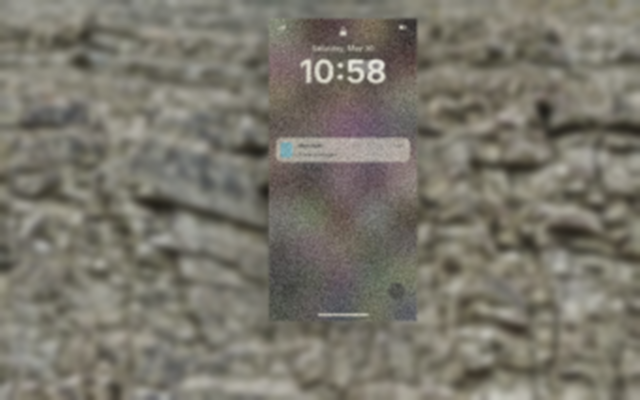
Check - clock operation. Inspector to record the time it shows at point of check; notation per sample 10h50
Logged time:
10h58
